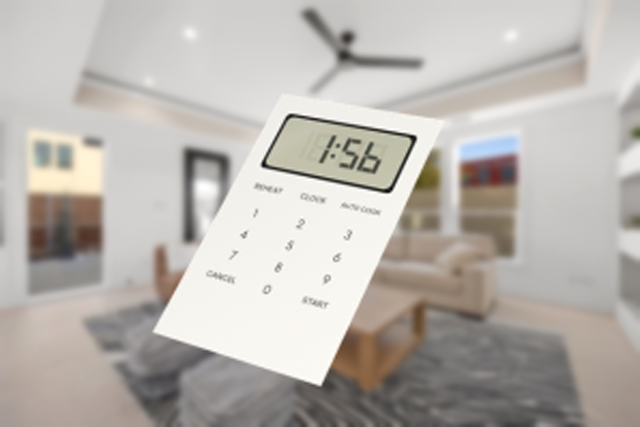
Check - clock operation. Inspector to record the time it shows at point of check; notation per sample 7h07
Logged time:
1h56
